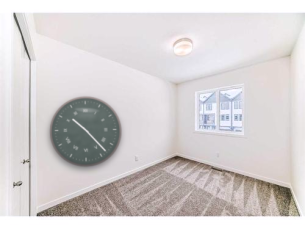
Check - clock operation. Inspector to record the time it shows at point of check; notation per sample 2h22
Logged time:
10h23
